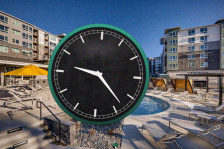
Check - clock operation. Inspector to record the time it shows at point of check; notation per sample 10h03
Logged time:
9h23
